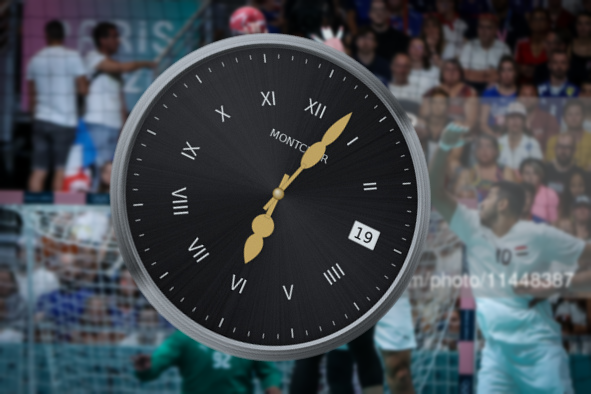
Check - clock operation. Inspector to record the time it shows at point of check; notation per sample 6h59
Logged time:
6h03
